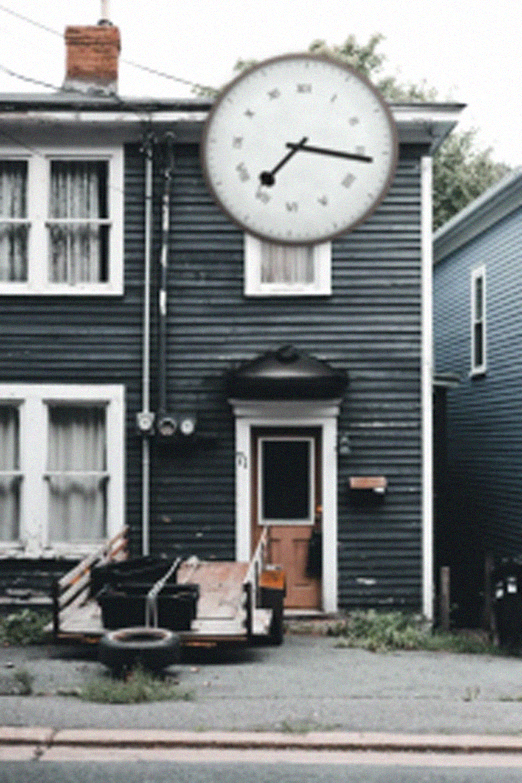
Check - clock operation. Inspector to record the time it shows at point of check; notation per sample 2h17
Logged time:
7h16
